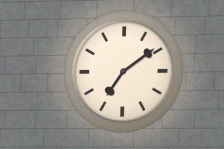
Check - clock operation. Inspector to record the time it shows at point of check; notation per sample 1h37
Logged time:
7h09
